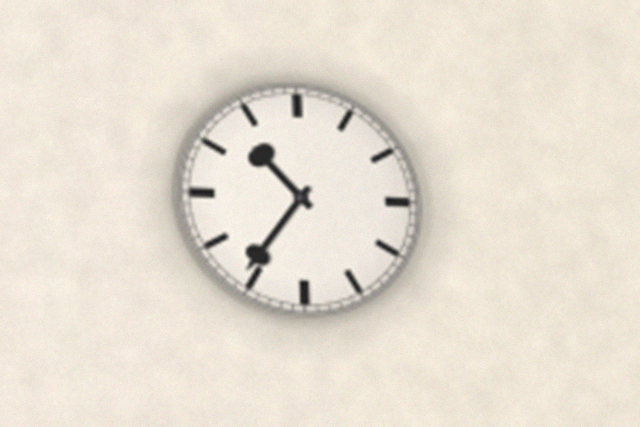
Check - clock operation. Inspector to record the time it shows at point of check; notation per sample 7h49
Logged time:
10h36
